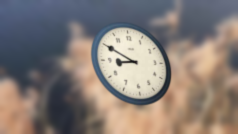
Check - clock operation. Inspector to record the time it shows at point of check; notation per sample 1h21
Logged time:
8h50
